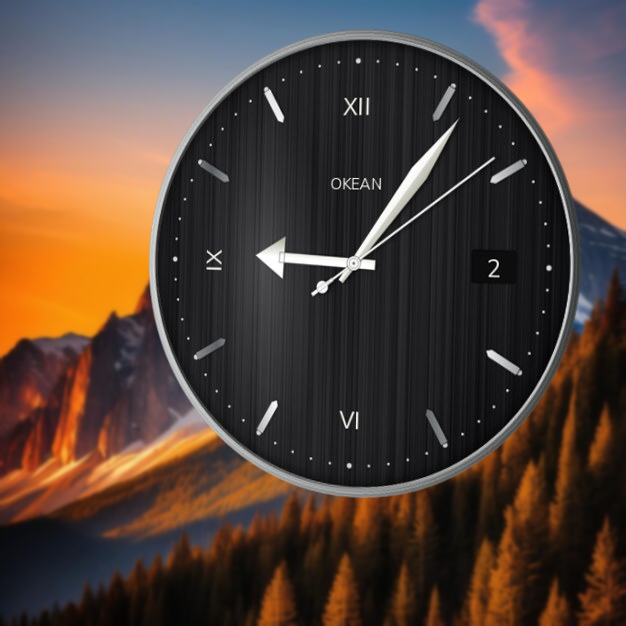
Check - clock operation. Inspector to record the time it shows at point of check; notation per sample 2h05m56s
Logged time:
9h06m09s
